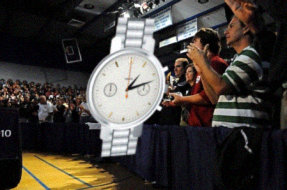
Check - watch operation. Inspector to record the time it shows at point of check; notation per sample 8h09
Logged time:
1h12
